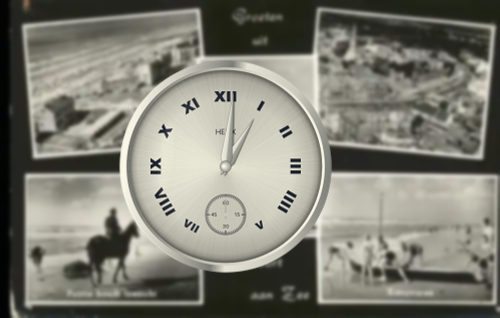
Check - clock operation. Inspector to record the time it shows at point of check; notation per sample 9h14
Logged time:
1h01
